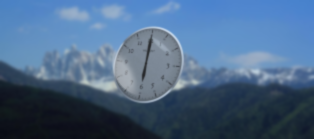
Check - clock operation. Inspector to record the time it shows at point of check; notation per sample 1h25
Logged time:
6h00
